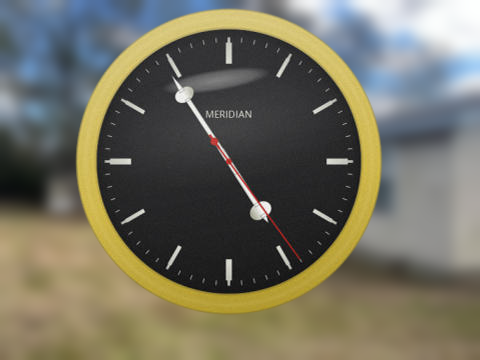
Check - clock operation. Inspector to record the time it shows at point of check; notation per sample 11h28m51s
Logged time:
4h54m24s
